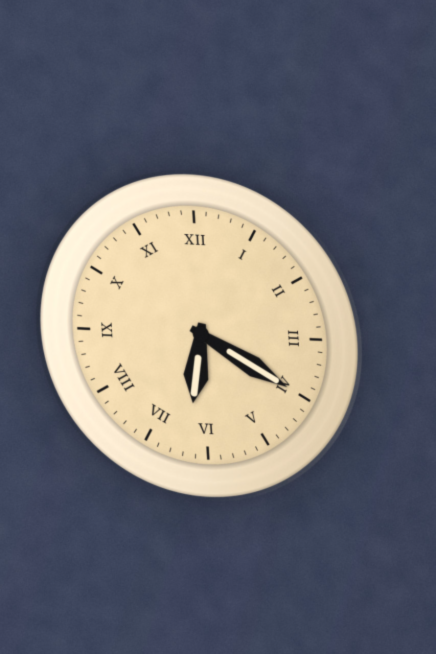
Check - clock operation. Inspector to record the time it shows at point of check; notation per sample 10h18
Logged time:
6h20
